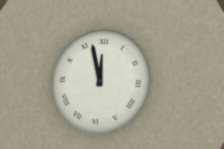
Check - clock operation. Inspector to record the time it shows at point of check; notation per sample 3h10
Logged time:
11h57
